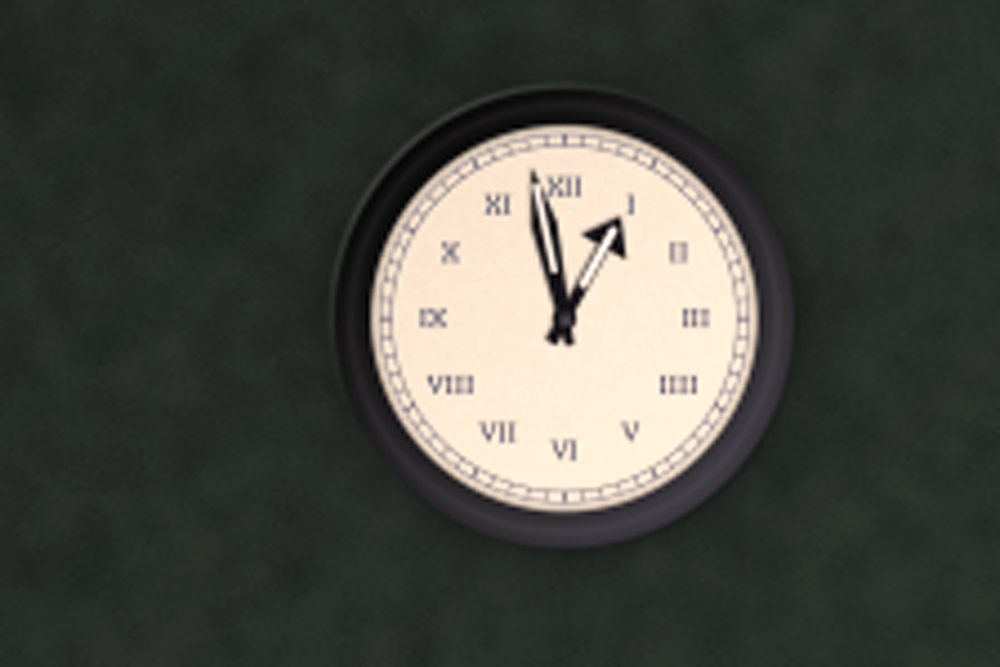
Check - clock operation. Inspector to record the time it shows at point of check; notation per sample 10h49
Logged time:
12h58
